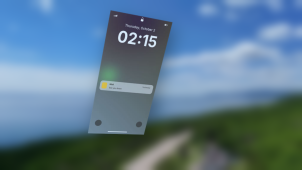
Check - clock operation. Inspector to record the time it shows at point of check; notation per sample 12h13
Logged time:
2h15
